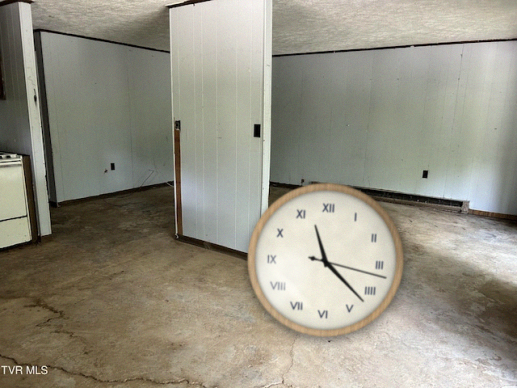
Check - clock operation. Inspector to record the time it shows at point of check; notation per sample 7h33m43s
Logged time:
11h22m17s
